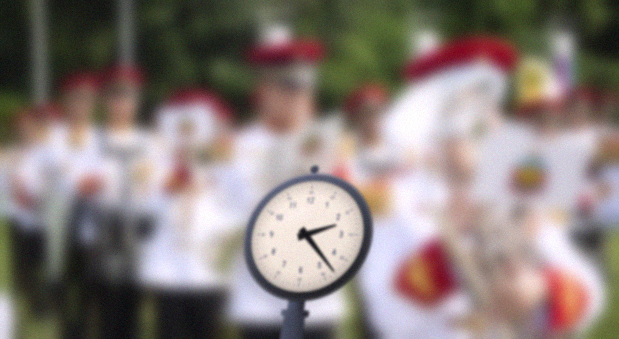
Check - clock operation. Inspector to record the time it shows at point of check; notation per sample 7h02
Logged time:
2h23
